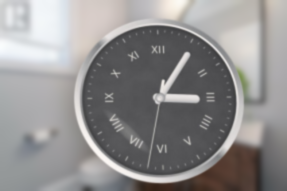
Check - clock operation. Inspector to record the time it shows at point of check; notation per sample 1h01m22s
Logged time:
3h05m32s
